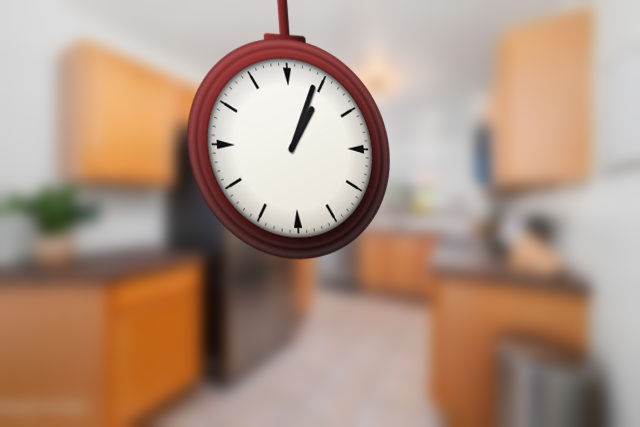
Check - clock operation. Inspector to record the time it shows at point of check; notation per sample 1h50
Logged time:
1h04
